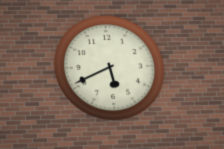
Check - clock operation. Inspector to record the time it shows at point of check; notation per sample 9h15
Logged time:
5h41
